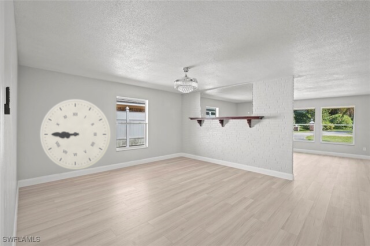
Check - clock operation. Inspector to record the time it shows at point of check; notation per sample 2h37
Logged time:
8h45
